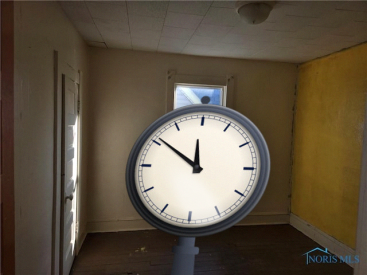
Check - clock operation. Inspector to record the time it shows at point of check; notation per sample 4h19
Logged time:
11h51
